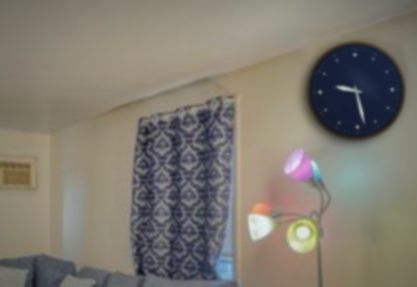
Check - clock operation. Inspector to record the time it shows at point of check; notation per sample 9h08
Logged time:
9h28
